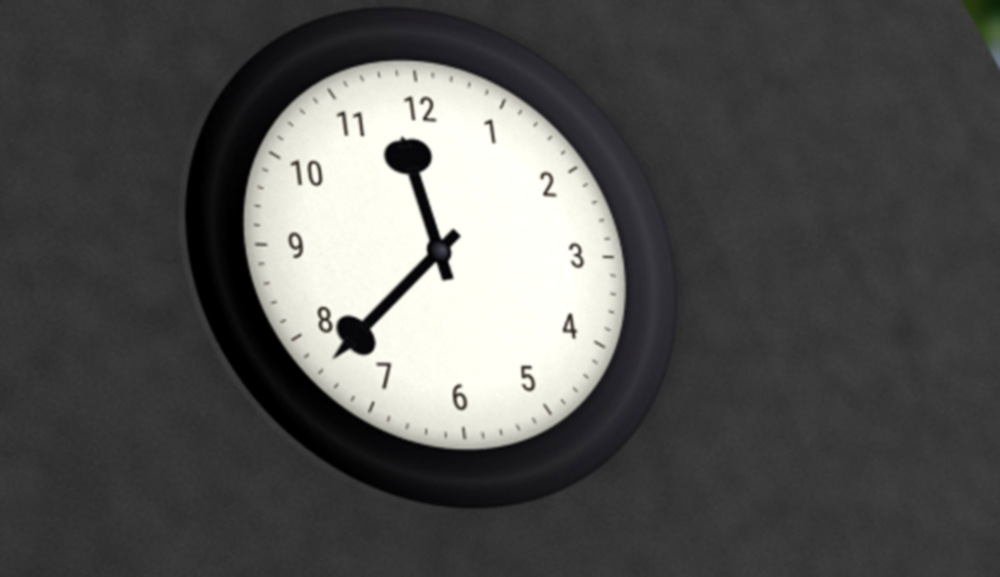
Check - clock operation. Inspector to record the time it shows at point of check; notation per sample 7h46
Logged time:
11h38
